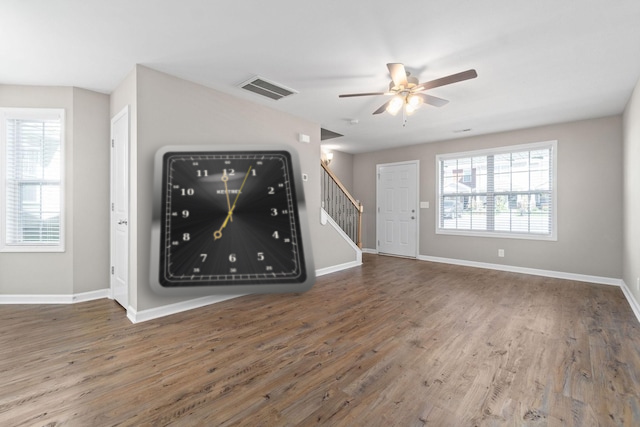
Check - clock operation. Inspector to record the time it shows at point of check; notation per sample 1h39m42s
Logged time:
6h59m04s
